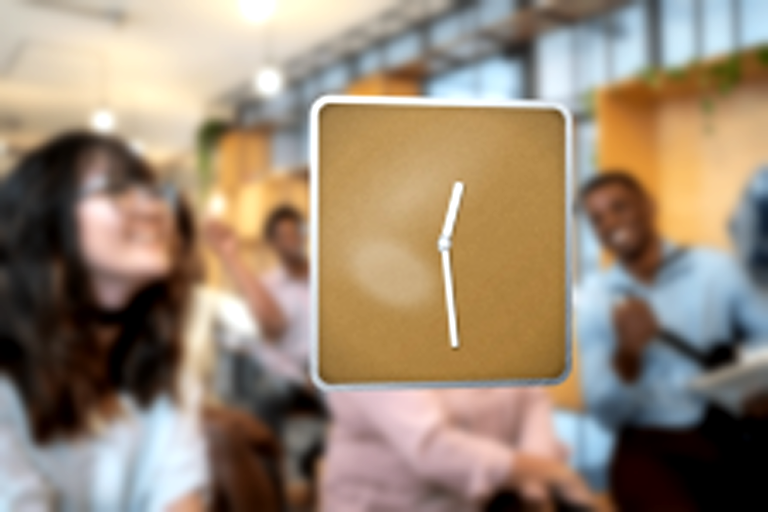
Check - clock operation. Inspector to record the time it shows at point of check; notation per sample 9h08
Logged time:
12h29
